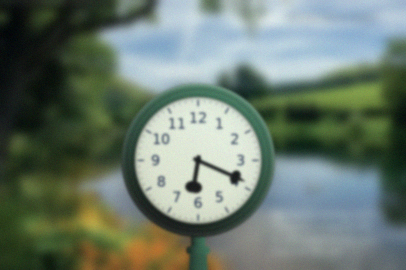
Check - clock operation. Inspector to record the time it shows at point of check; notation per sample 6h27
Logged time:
6h19
